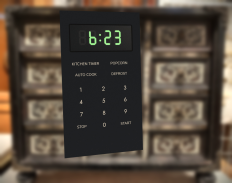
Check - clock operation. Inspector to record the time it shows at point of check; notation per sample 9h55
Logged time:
6h23
